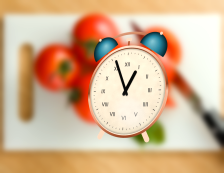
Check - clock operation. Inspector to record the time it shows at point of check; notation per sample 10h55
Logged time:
12h56
